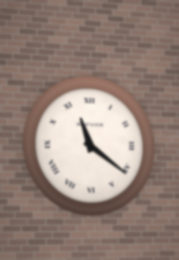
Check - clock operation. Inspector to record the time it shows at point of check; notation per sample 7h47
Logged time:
11h21
